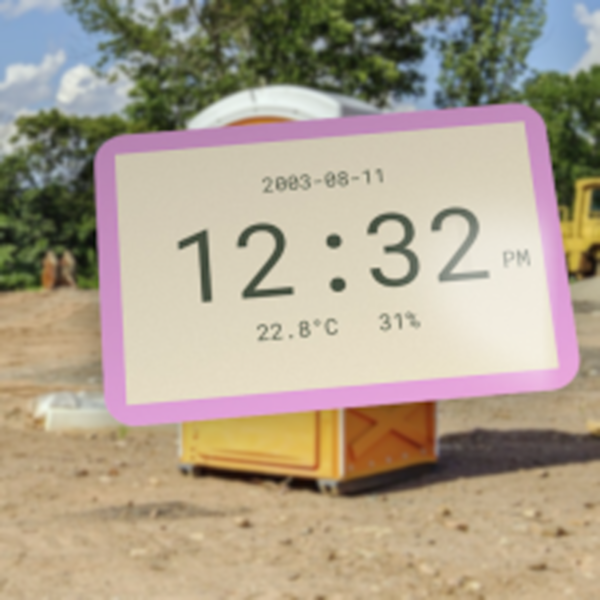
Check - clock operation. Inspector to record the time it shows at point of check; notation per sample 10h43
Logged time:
12h32
